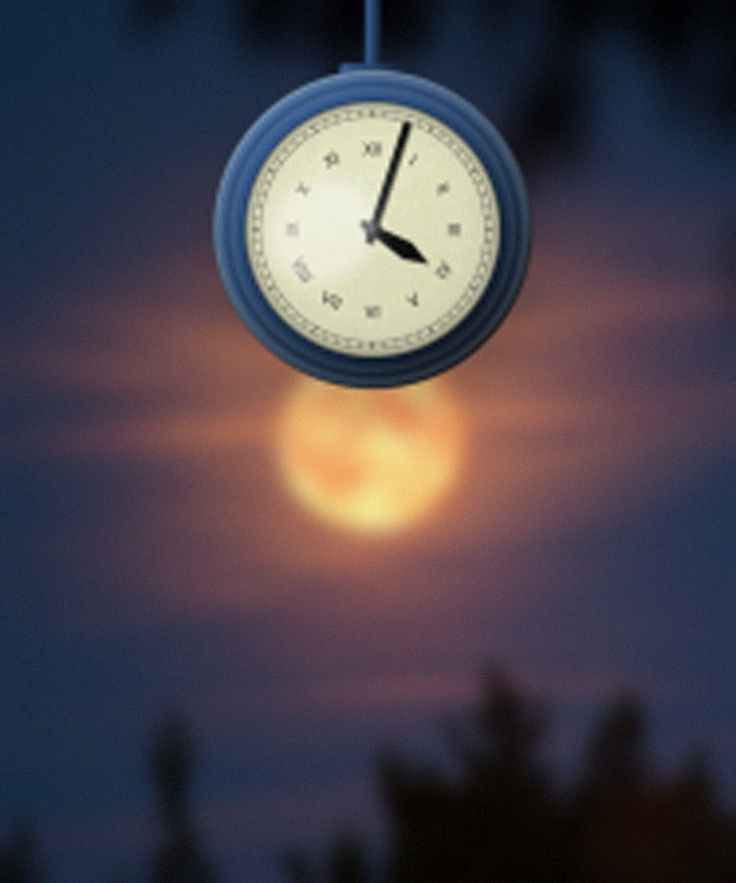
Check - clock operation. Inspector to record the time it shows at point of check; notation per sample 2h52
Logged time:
4h03
